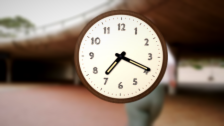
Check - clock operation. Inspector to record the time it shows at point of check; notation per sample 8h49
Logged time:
7h19
